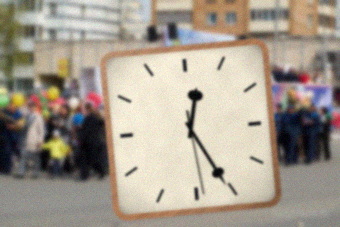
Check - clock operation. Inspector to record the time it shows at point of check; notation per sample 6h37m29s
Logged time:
12h25m29s
